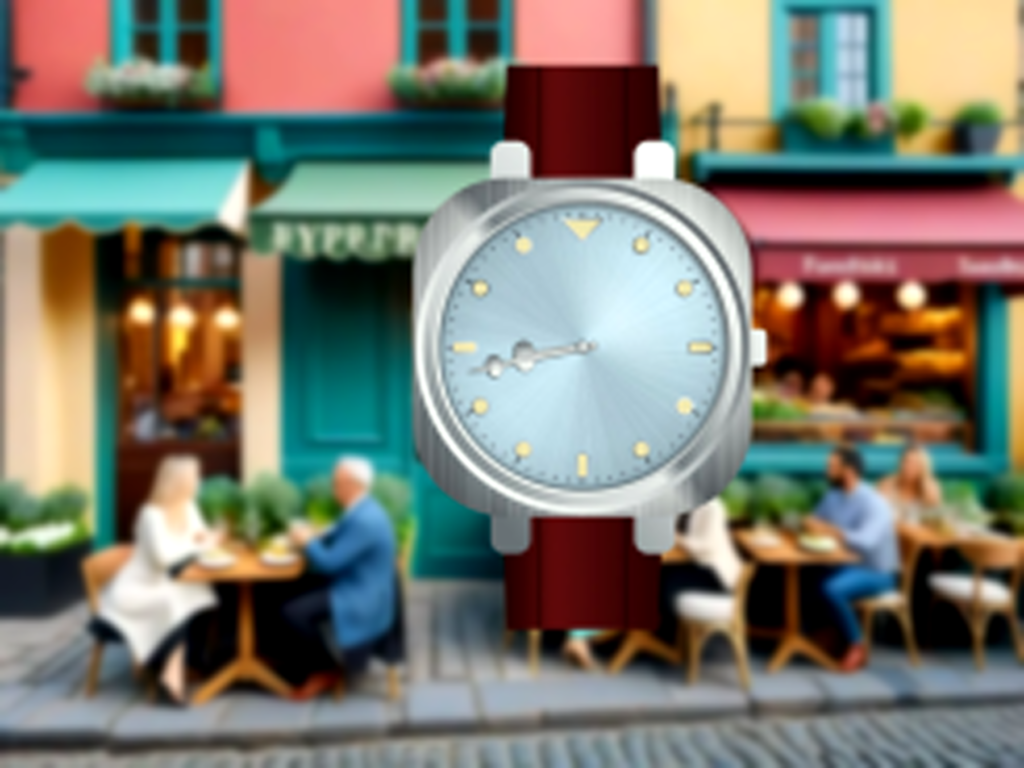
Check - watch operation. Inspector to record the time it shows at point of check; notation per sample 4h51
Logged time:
8h43
